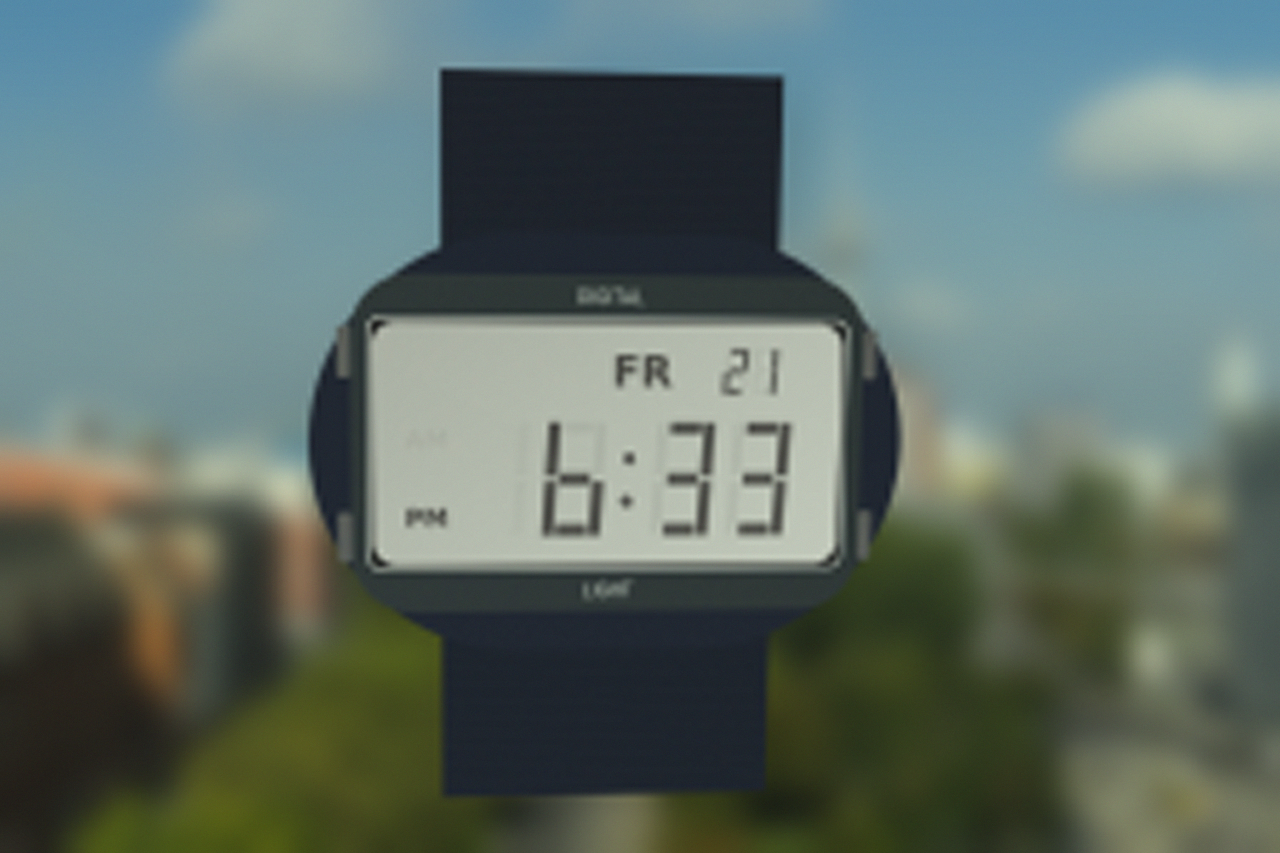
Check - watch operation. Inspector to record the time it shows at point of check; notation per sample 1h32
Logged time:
6h33
